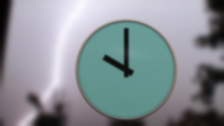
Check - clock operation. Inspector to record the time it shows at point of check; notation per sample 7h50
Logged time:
10h00
